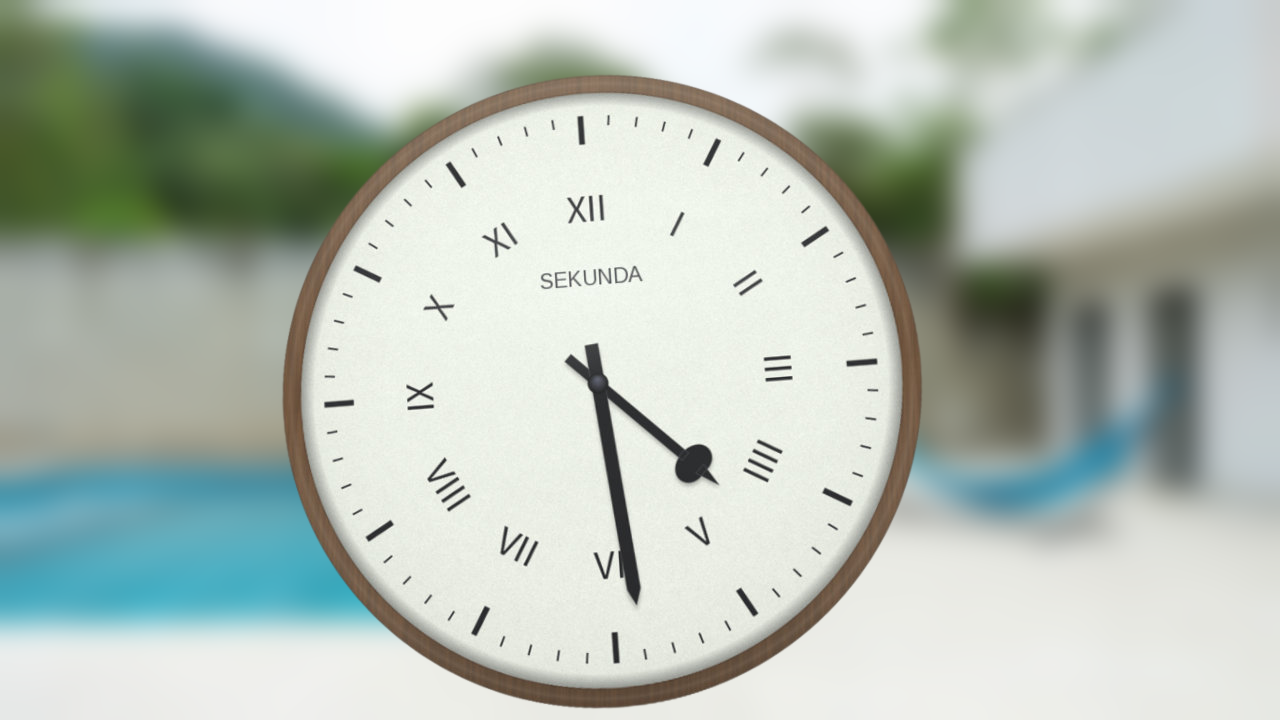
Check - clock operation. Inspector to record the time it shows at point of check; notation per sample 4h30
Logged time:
4h29
